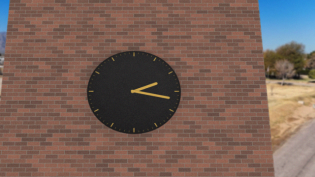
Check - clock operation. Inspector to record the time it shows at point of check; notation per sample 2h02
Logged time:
2h17
